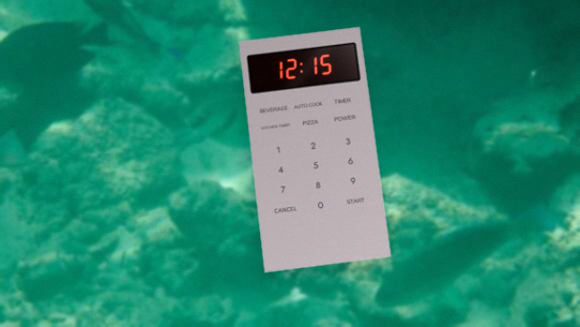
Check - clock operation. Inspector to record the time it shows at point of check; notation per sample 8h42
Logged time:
12h15
